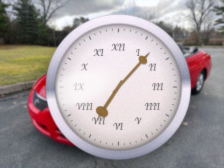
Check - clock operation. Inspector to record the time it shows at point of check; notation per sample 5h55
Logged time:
7h07
